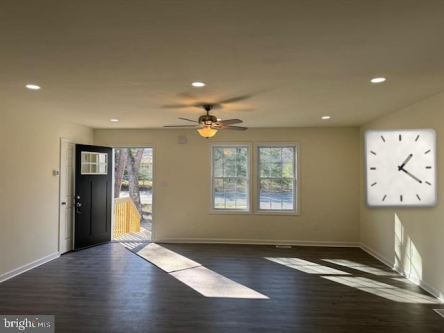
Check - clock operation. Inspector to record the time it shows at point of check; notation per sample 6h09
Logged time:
1h21
